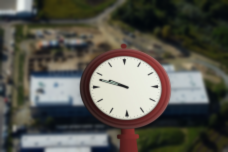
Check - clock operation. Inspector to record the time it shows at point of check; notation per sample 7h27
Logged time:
9h48
